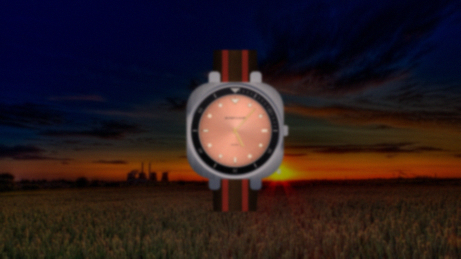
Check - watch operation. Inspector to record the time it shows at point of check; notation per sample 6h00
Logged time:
5h07
